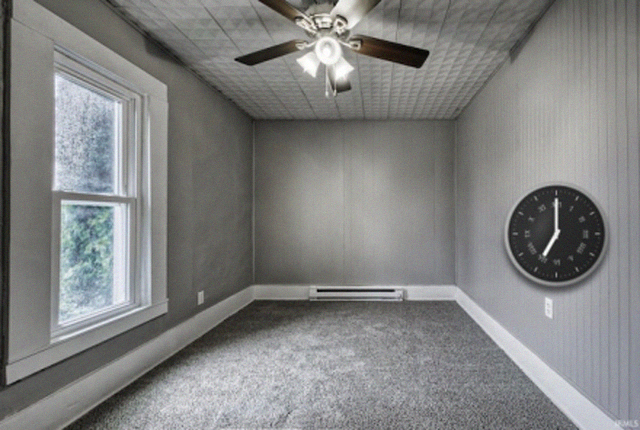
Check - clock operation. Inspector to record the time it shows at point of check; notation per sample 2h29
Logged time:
7h00
